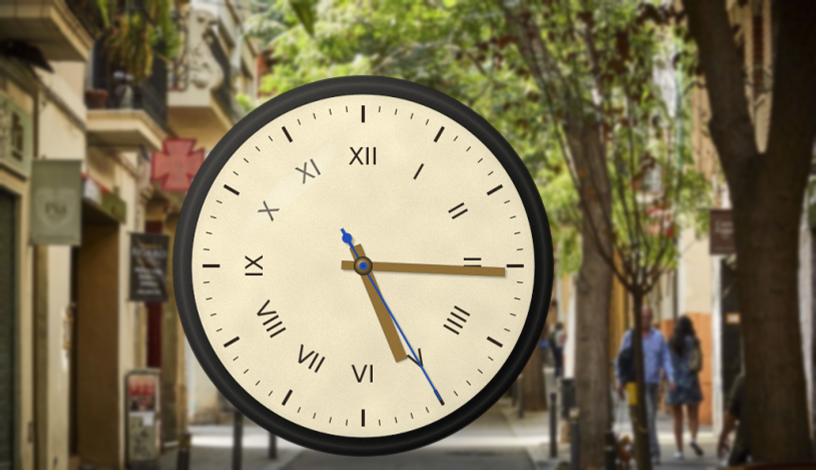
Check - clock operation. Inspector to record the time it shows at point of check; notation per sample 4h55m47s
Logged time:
5h15m25s
